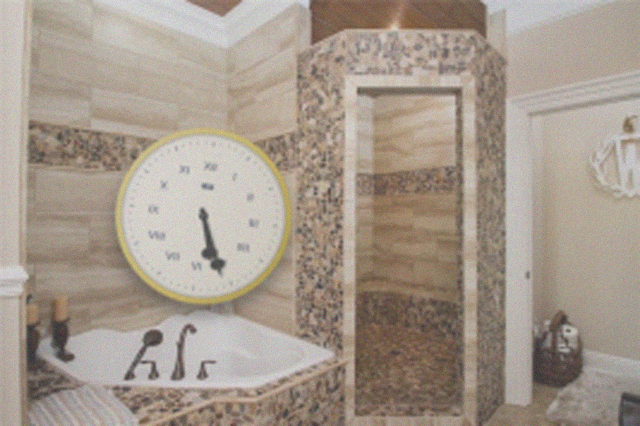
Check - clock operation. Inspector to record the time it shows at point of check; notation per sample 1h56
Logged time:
5h26
